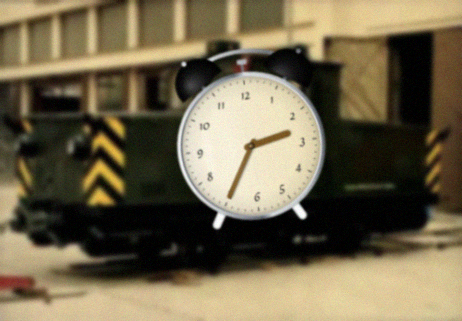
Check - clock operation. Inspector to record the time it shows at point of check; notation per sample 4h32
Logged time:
2h35
